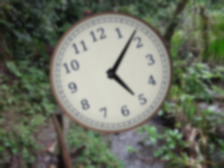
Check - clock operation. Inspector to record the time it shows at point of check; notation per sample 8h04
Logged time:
5h08
